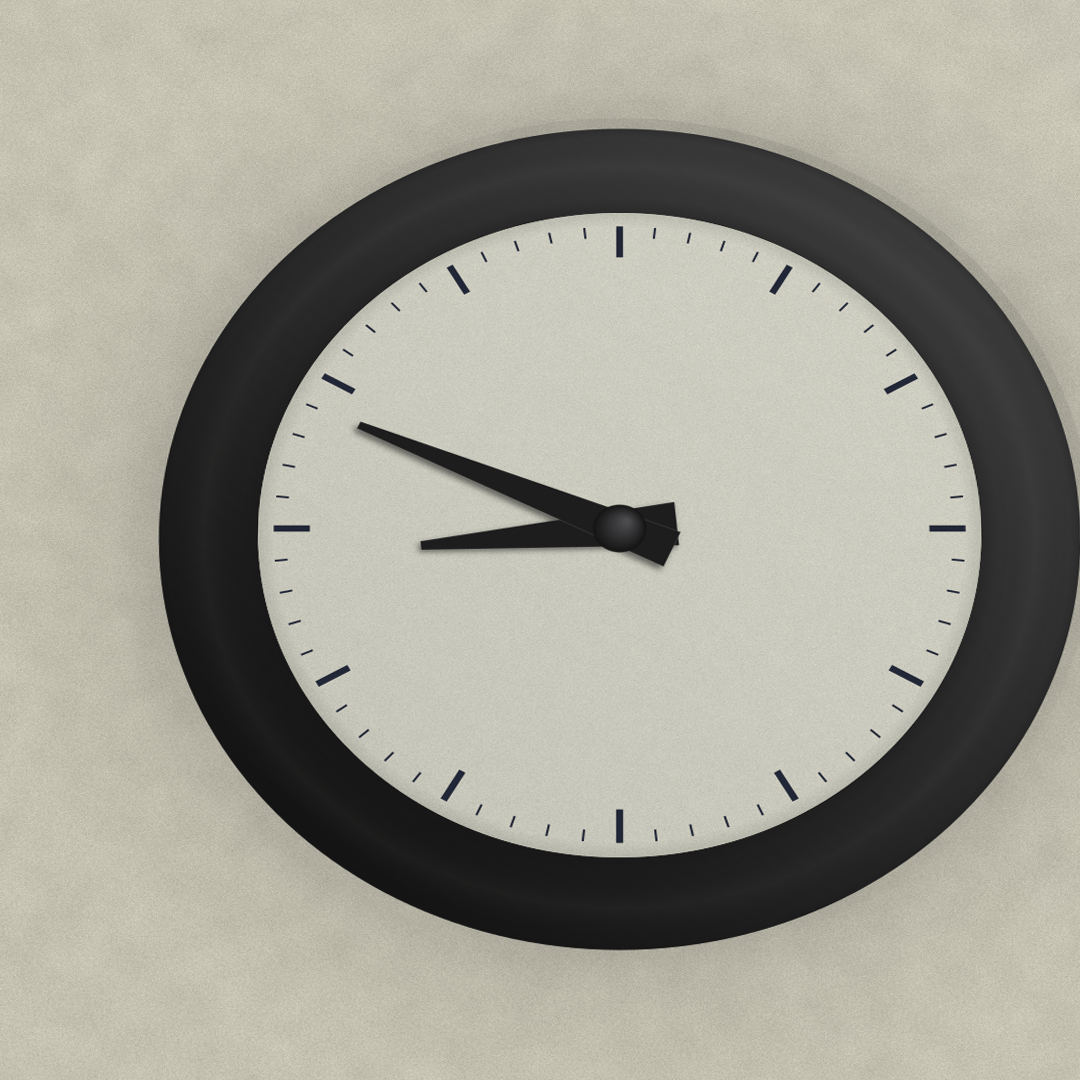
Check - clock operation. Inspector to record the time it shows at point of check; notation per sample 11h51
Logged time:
8h49
